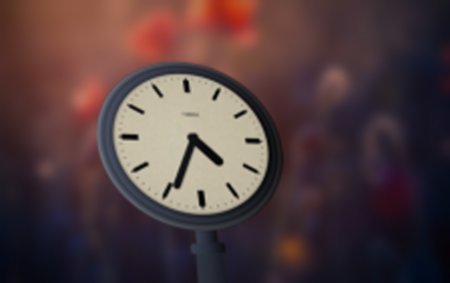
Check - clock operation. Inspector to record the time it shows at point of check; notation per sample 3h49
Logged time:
4h34
